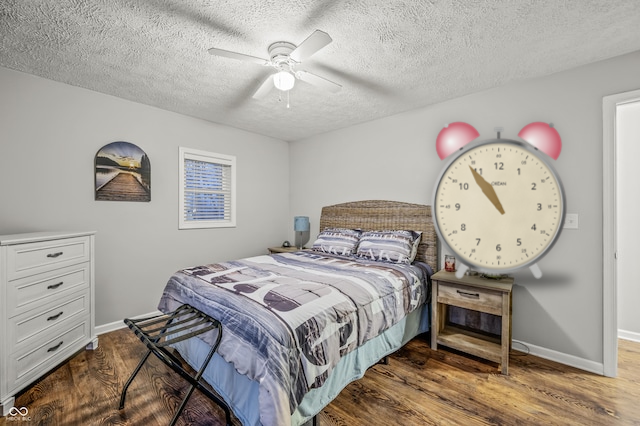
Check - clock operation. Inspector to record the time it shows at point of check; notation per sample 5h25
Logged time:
10h54
